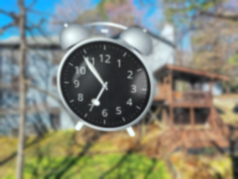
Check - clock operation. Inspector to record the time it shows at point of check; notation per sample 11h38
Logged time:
6h54
